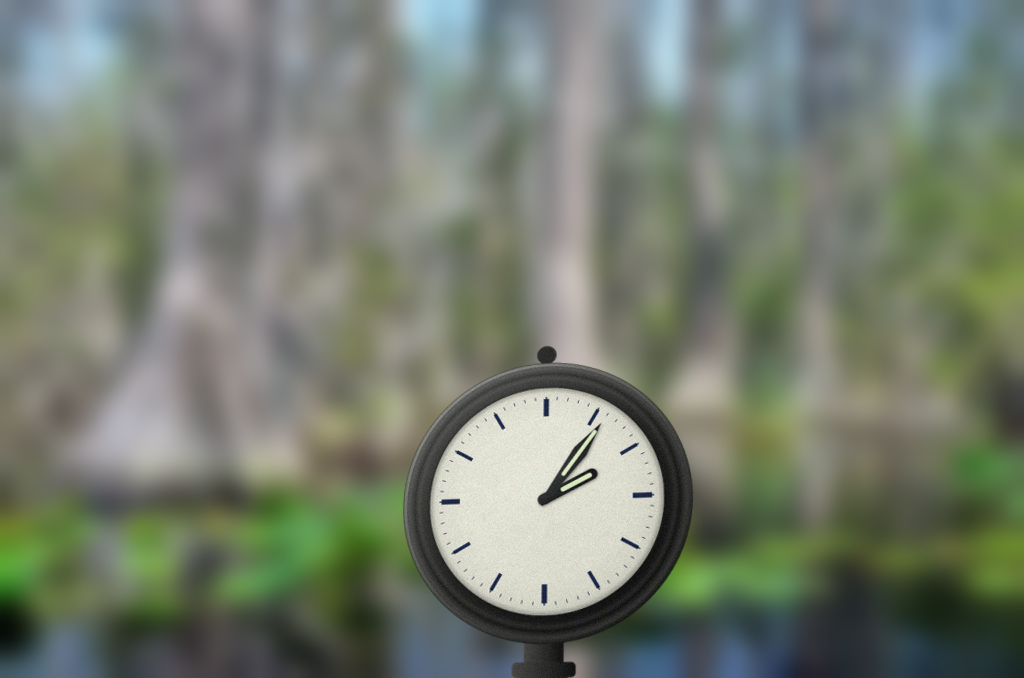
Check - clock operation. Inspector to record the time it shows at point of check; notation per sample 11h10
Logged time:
2h06
